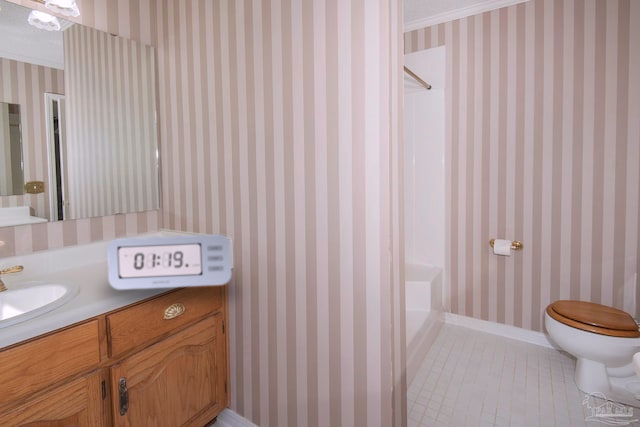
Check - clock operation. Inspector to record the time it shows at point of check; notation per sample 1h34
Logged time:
1h19
